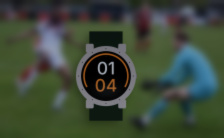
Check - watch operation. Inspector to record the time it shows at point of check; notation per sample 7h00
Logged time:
1h04
